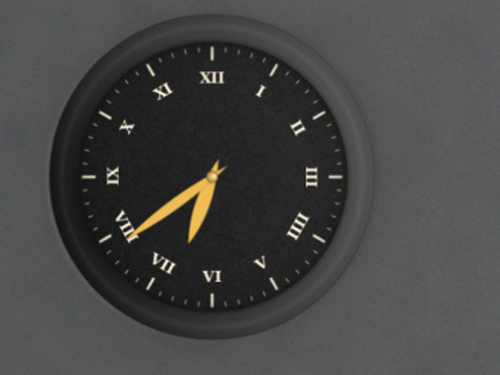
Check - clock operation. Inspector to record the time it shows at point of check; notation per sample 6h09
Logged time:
6h39
